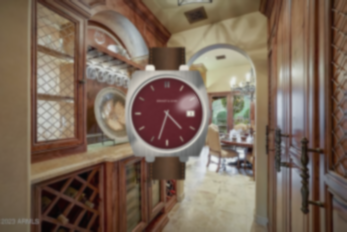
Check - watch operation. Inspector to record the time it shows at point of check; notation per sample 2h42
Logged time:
4h33
